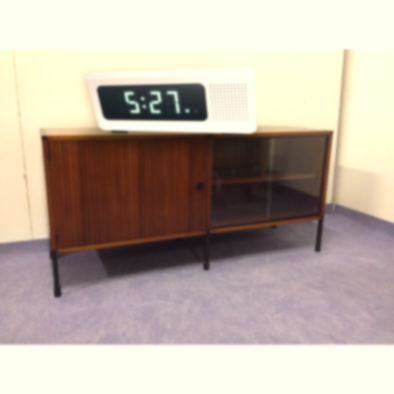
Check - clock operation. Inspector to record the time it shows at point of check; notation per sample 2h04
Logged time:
5h27
